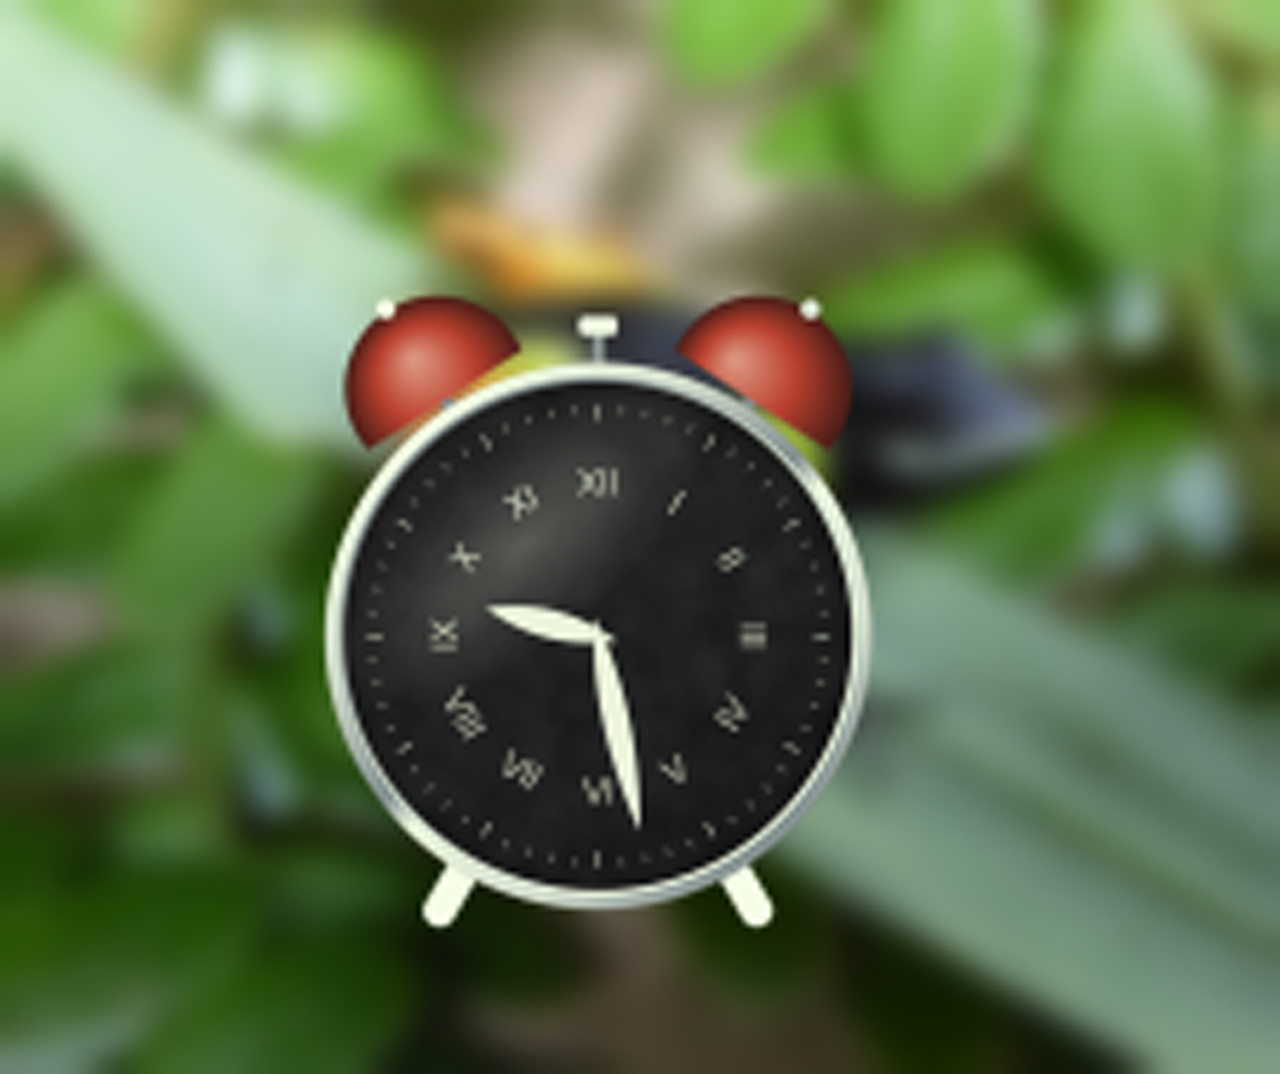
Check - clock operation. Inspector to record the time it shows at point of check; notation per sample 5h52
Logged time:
9h28
